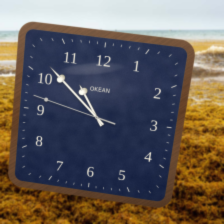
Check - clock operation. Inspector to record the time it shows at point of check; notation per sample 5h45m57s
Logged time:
10h51m47s
